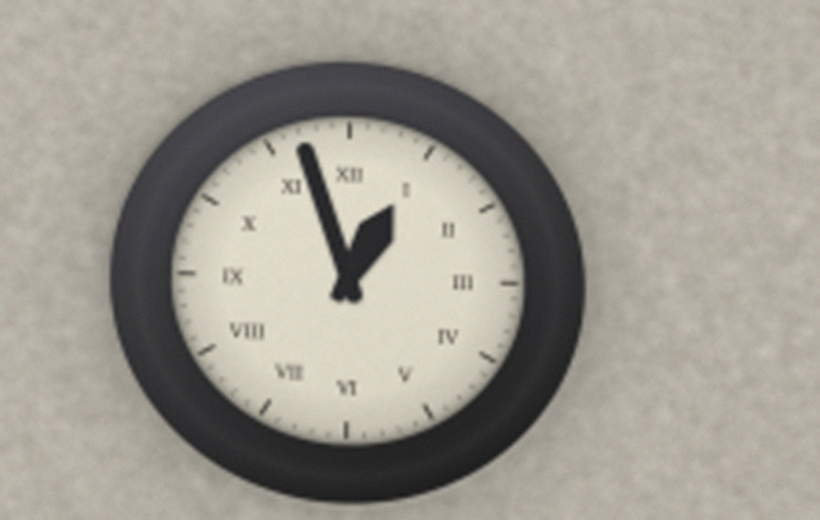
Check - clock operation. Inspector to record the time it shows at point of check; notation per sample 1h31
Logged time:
12h57
